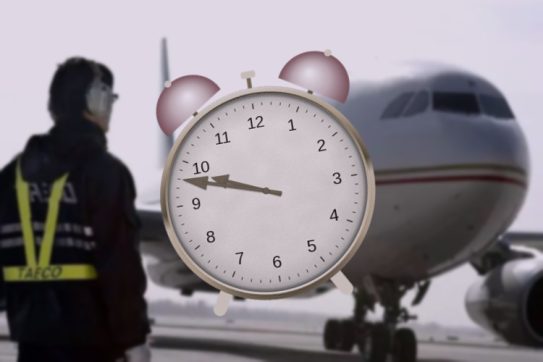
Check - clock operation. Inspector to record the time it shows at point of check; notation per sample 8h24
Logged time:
9h48
